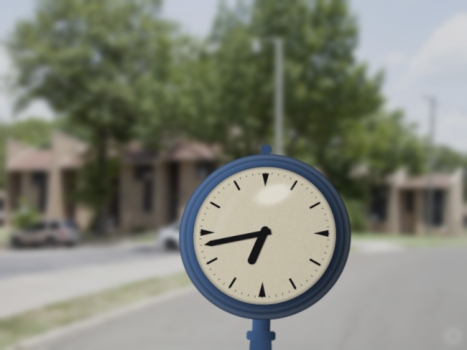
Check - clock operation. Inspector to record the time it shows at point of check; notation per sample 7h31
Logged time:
6h43
